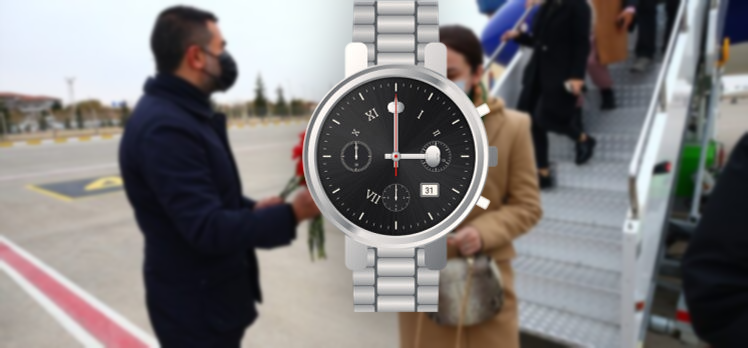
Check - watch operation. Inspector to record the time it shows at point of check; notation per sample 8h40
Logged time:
3h00
